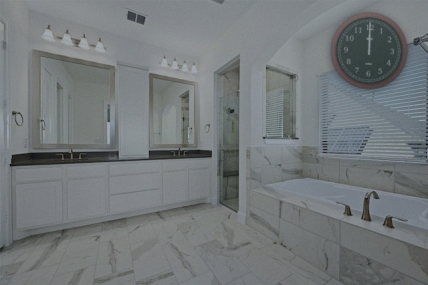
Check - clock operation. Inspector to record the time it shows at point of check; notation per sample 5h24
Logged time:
12h00
